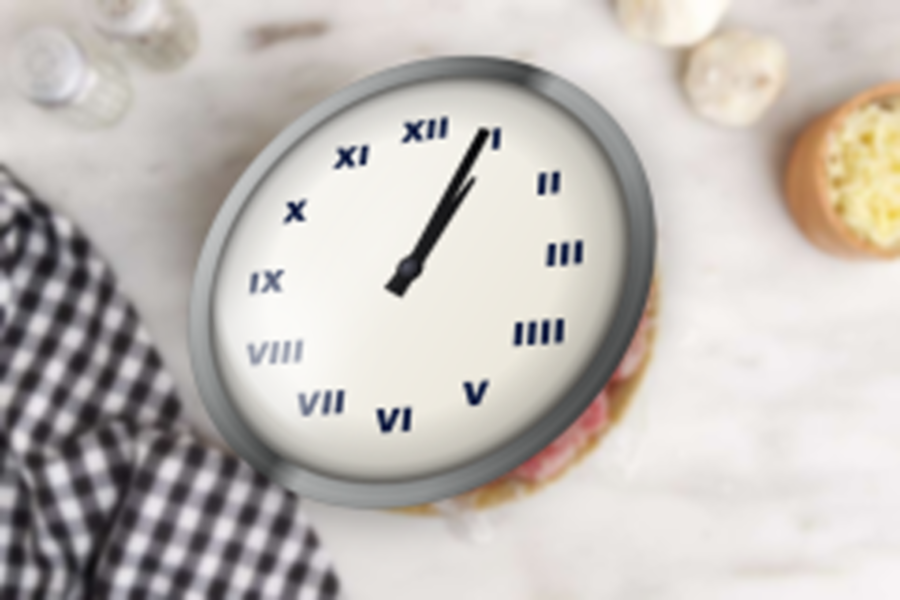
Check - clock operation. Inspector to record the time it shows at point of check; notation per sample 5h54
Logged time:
1h04
